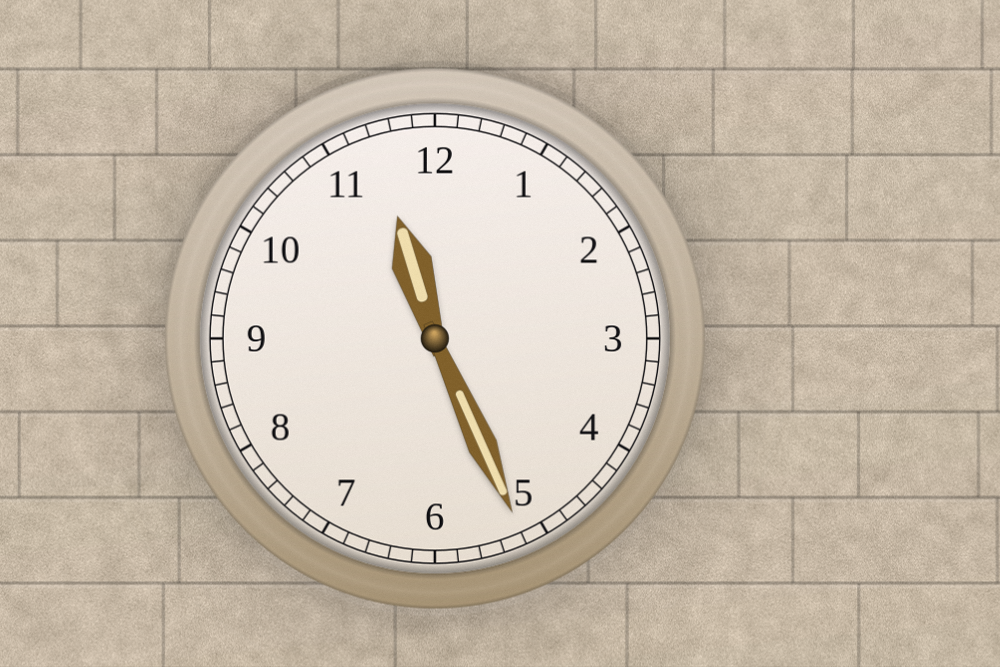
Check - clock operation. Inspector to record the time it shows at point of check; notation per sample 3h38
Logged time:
11h26
